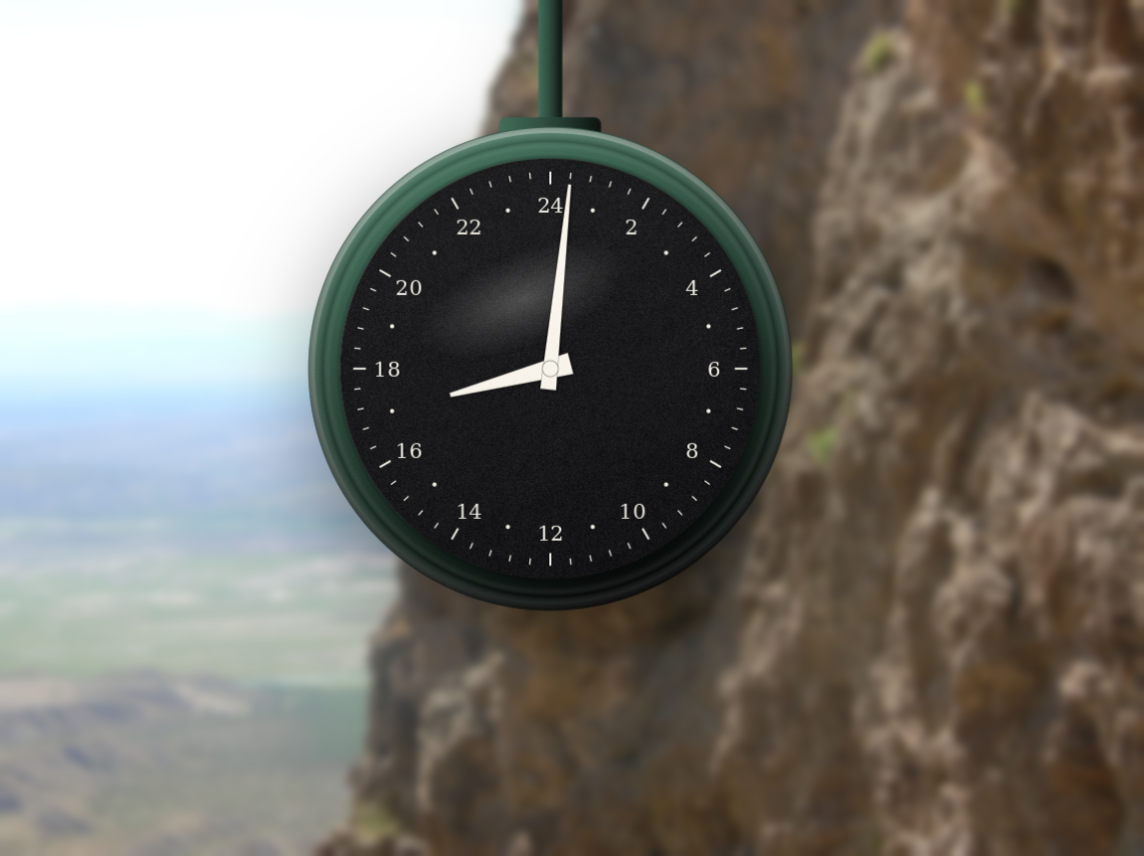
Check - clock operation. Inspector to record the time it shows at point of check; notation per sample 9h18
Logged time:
17h01
